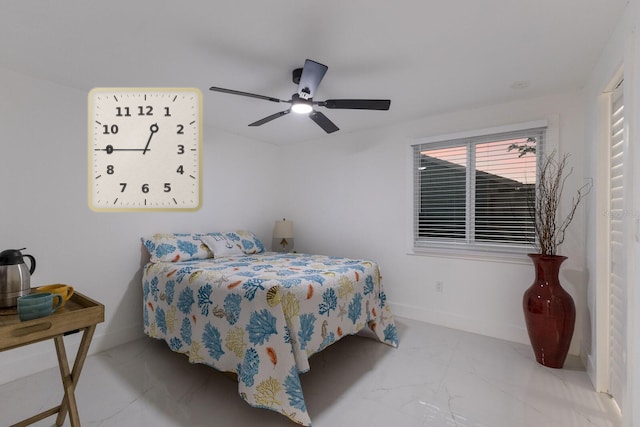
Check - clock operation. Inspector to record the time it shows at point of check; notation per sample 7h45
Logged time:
12h45
